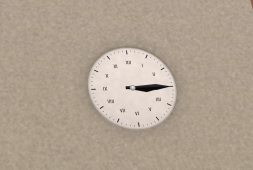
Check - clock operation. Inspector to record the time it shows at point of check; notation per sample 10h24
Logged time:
3h15
